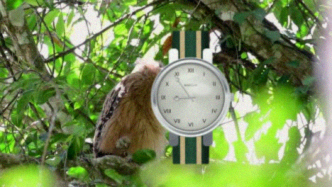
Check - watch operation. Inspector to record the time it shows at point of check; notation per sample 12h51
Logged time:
8h54
